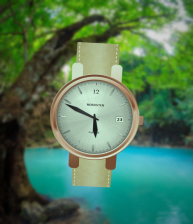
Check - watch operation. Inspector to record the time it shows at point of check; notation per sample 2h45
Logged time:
5h49
